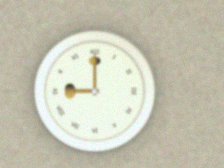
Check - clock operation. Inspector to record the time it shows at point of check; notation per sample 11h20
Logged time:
9h00
